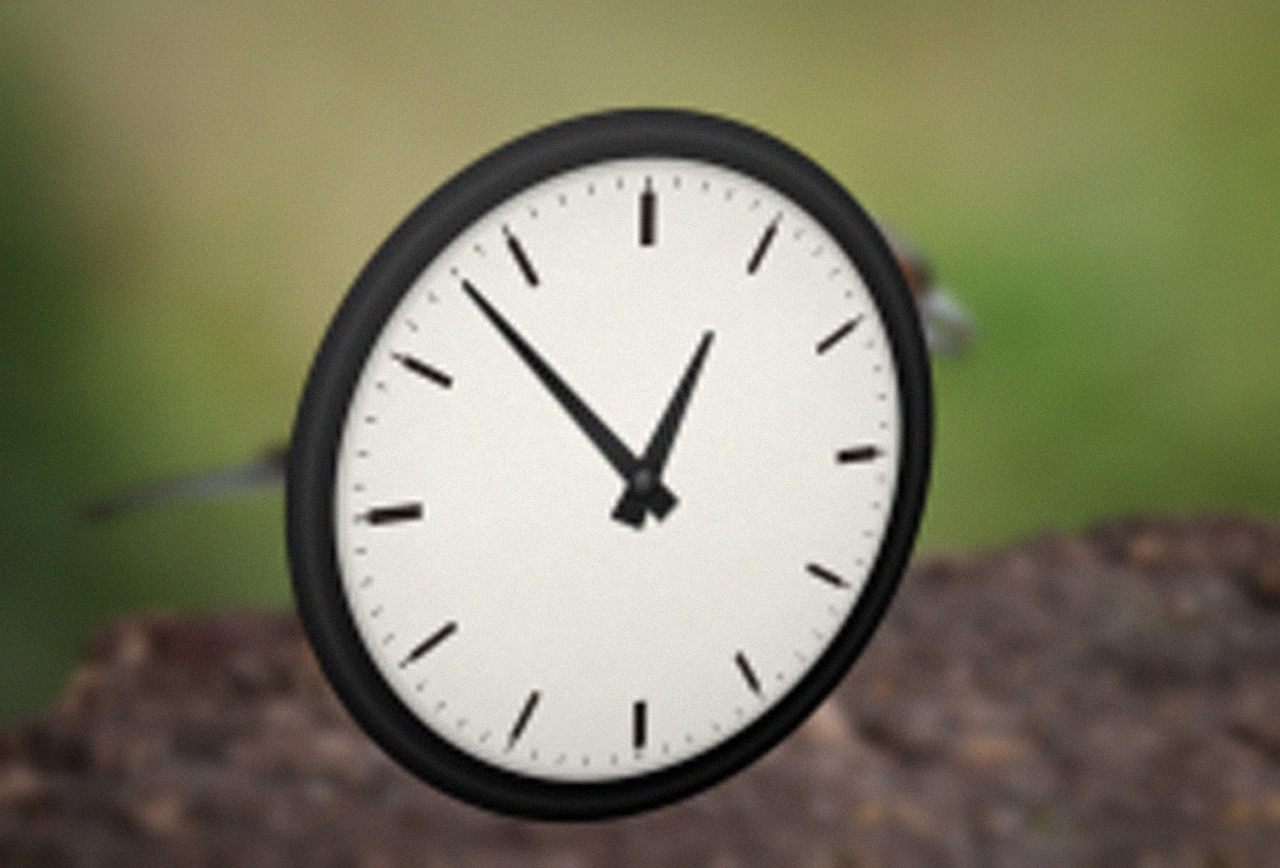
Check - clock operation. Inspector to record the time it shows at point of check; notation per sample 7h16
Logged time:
12h53
